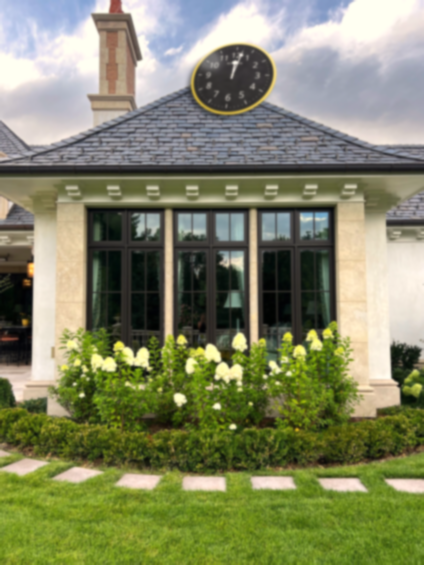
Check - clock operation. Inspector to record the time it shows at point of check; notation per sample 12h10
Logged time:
12h02
